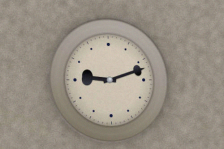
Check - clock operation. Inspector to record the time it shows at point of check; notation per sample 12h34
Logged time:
9h12
